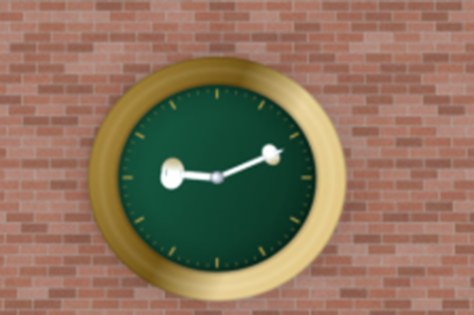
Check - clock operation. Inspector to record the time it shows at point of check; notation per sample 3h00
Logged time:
9h11
